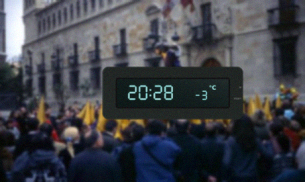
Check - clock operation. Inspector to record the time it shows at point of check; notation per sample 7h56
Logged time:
20h28
